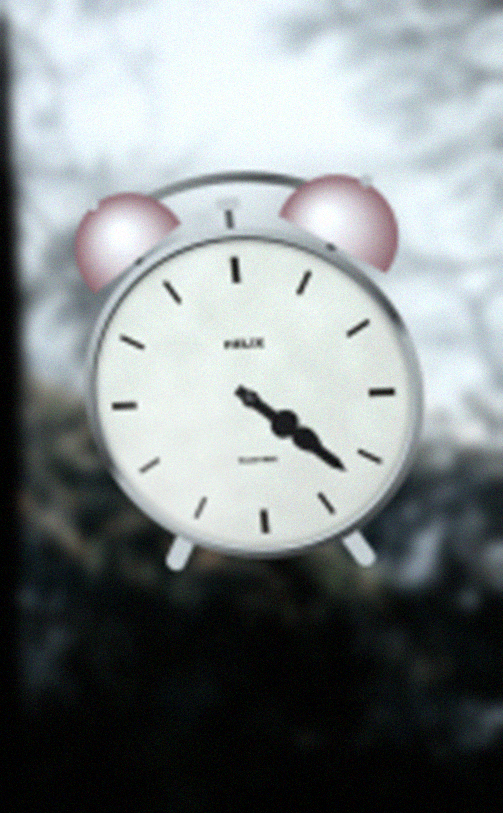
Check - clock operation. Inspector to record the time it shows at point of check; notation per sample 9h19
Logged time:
4h22
